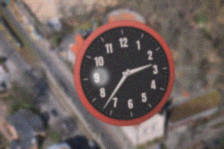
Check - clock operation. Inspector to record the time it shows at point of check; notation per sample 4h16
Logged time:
2h37
